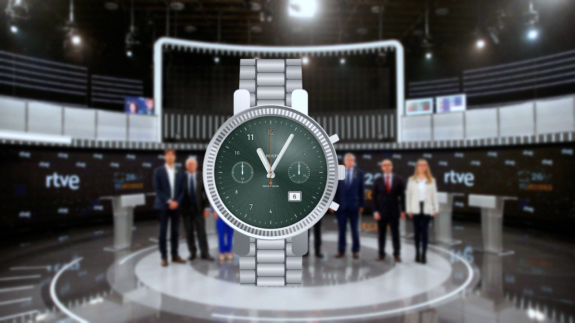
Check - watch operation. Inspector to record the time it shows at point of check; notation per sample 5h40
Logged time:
11h05
